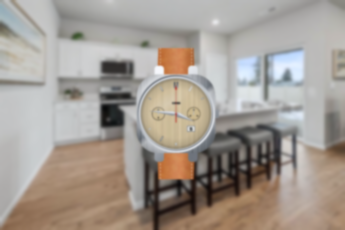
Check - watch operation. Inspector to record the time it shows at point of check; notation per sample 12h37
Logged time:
3h46
